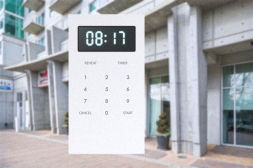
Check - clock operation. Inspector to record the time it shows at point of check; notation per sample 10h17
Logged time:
8h17
